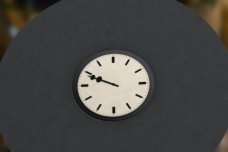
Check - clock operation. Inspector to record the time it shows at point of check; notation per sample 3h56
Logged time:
9h49
